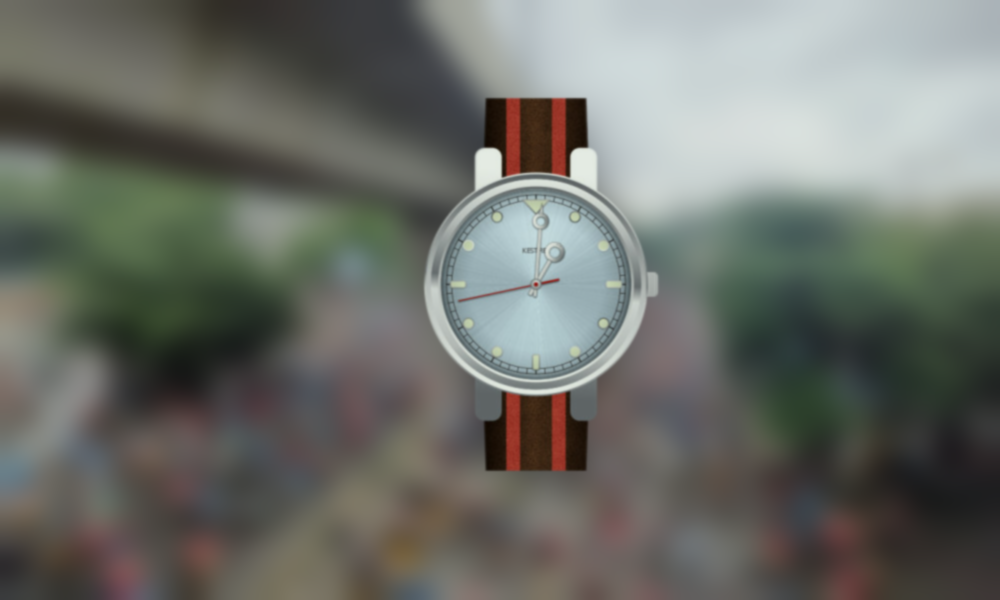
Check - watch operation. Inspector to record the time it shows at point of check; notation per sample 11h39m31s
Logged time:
1h00m43s
